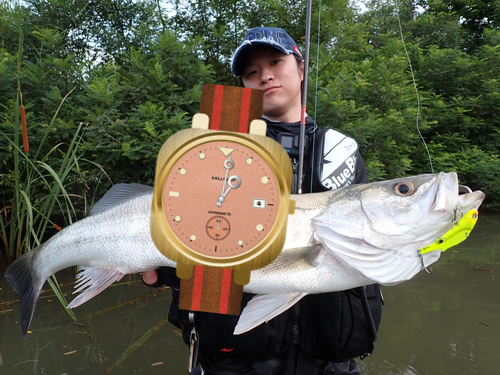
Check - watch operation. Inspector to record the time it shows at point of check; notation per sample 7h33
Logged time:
1h01
